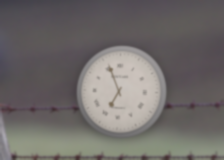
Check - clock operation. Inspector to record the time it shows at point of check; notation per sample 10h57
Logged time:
6h56
